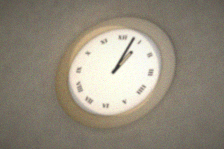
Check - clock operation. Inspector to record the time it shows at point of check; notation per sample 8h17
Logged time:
1h03
